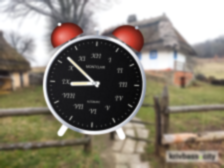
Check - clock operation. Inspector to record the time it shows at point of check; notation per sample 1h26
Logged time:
8h52
